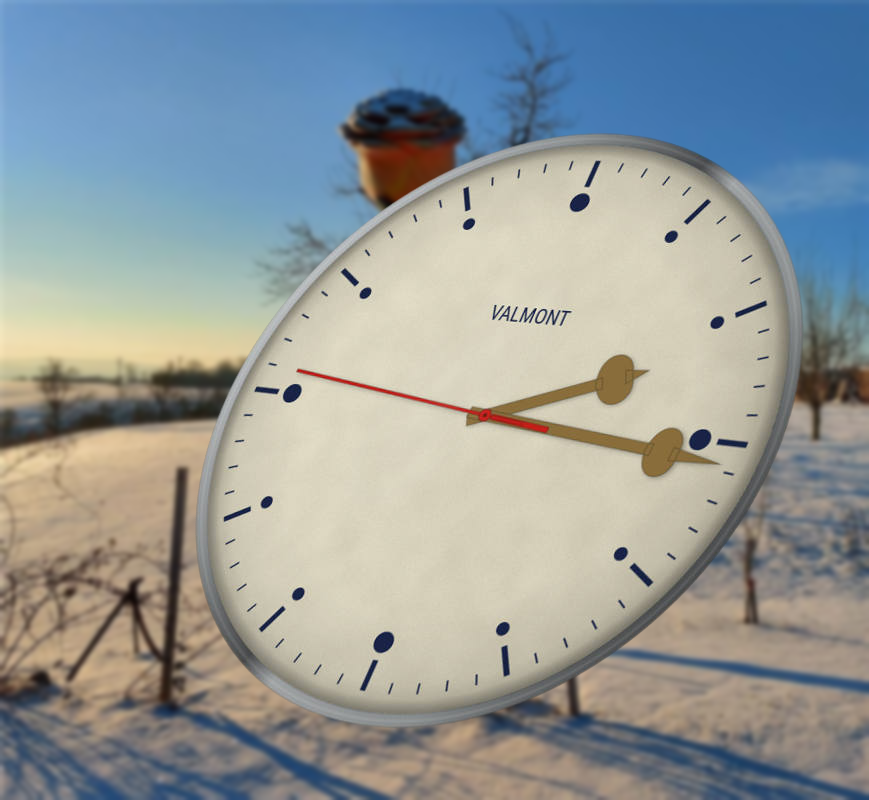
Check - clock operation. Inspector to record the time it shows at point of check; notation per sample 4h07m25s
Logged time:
2h15m46s
